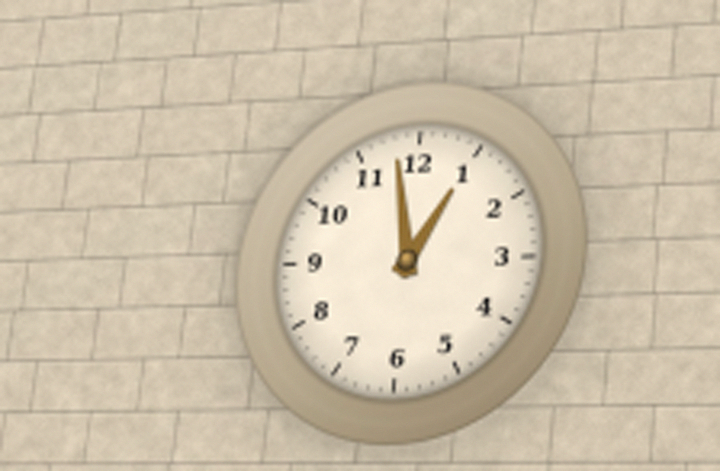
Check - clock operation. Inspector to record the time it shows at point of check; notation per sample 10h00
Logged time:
12h58
